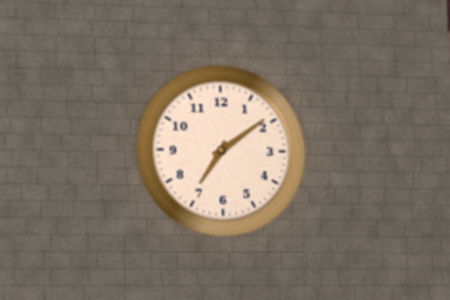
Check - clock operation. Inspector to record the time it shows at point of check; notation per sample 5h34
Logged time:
7h09
